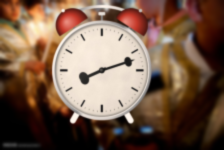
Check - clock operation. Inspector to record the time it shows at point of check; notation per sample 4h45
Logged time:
8h12
